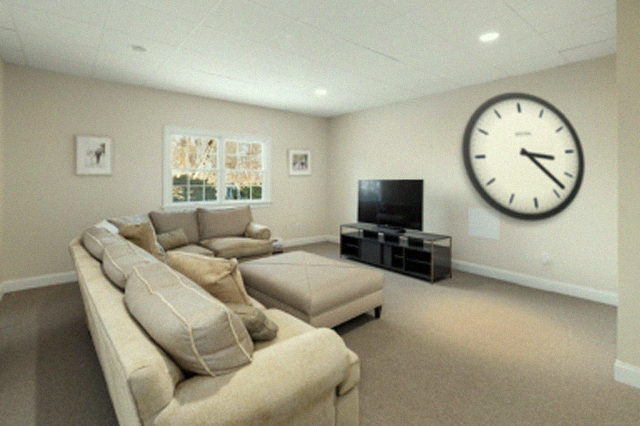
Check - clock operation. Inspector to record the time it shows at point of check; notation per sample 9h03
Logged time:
3h23
